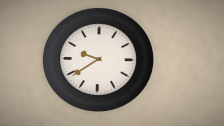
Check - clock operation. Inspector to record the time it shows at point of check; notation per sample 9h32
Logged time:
9h39
